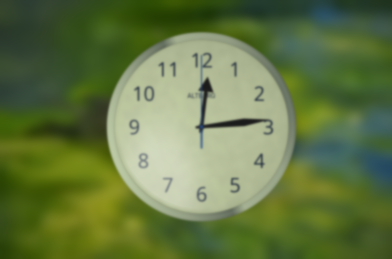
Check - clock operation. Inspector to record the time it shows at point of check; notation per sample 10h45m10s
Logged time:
12h14m00s
